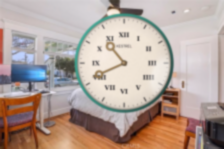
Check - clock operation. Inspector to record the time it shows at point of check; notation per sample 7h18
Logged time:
10h41
